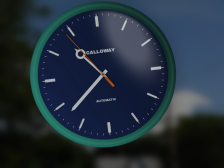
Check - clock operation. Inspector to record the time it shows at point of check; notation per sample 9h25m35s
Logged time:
10h37m54s
